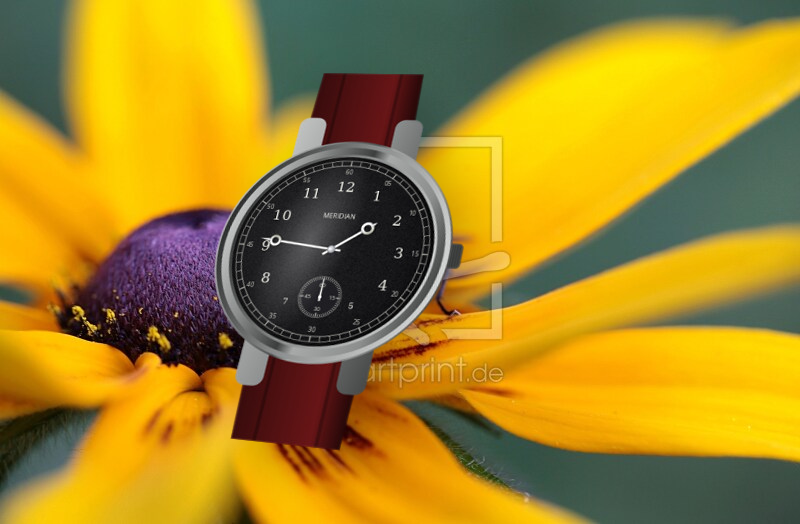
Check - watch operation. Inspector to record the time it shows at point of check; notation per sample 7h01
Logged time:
1h46
